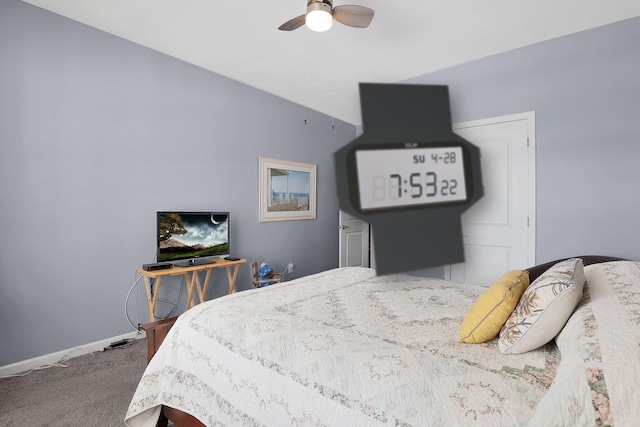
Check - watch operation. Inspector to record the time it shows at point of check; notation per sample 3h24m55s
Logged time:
7h53m22s
